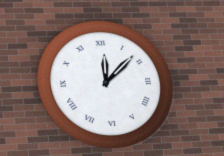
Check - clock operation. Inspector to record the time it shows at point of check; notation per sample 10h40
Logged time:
12h08
